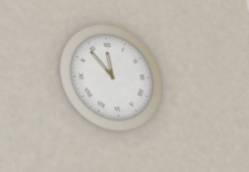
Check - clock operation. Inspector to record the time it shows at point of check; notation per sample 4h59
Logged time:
11h54
